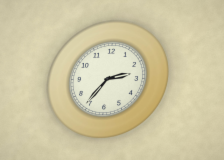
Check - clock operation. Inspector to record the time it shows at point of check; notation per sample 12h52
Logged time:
2h36
